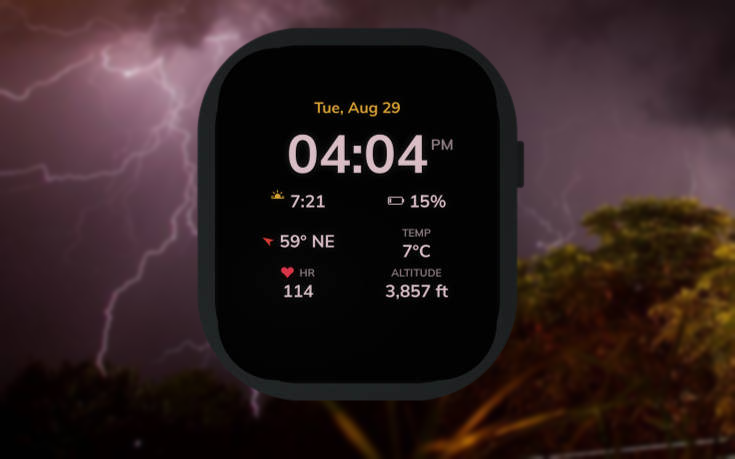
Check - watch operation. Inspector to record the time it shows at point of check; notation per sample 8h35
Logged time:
4h04
